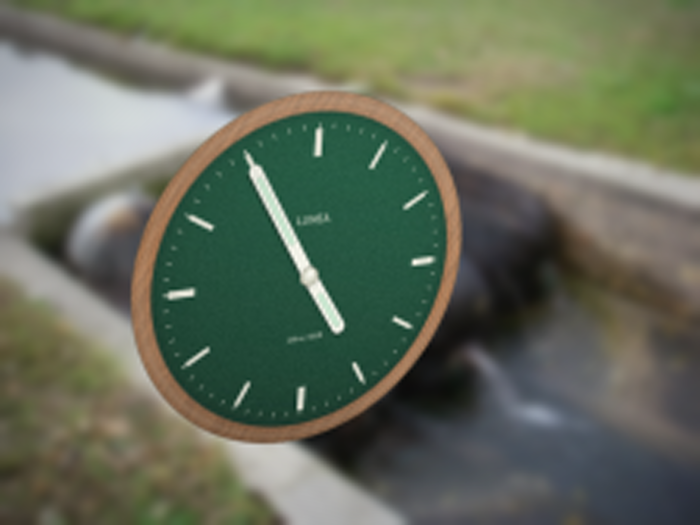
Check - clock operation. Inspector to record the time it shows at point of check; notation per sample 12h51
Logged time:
4h55
